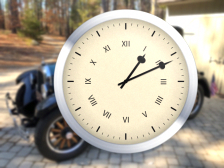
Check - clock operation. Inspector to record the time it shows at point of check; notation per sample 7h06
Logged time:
1h11
